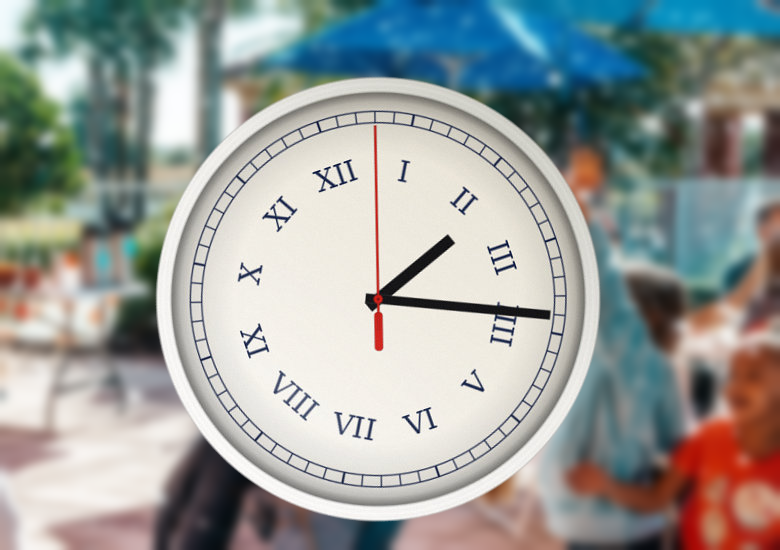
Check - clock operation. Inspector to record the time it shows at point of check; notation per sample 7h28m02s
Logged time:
2h19m03s
